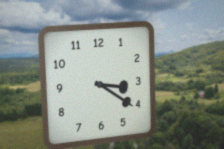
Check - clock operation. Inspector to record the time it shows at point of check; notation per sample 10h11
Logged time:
3h21
